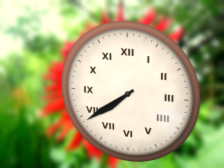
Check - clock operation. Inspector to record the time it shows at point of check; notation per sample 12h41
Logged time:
7h39
